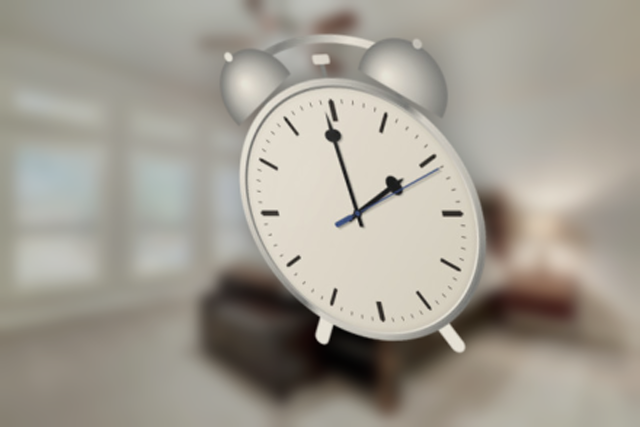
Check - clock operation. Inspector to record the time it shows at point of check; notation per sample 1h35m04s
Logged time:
1h59m11s
